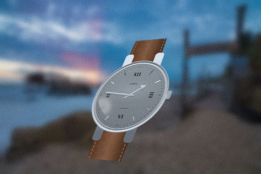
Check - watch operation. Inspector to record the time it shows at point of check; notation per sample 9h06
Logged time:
1h46
